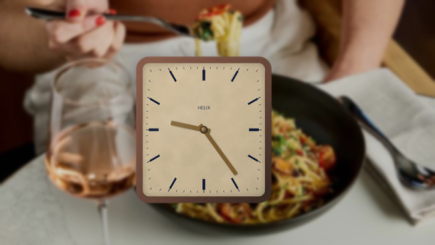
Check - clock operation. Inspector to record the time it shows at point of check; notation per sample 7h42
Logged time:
9h24
